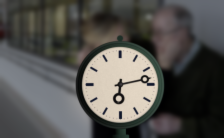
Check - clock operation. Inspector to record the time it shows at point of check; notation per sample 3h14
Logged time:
6h13
